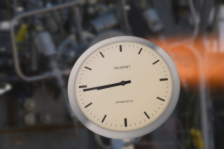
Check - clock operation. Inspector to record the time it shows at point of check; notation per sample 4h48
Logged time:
8h44
